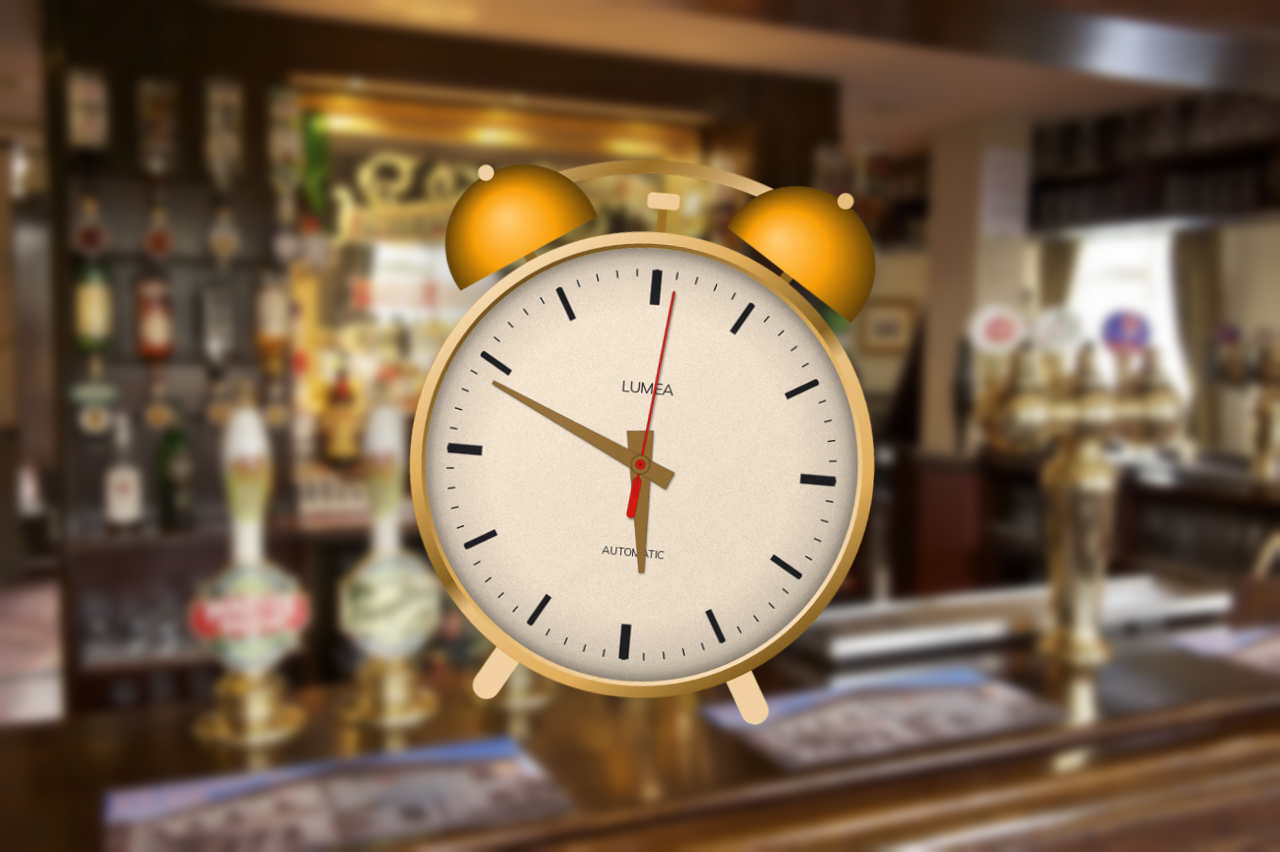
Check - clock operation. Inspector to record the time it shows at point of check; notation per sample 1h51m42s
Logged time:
5h49m01s
